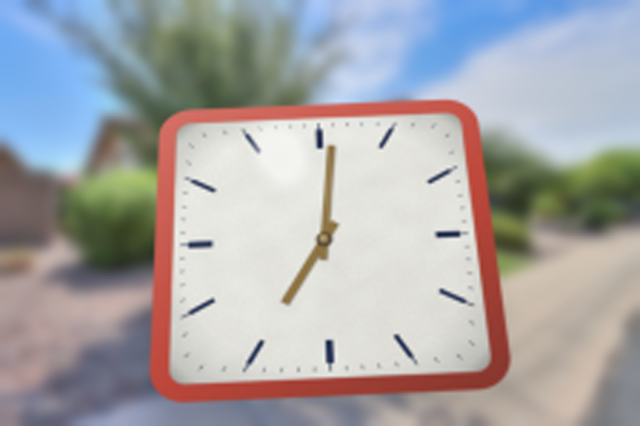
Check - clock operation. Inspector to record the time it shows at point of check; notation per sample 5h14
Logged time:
7h01
